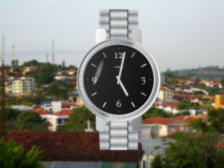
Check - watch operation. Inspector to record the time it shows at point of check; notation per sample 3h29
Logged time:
5h02
